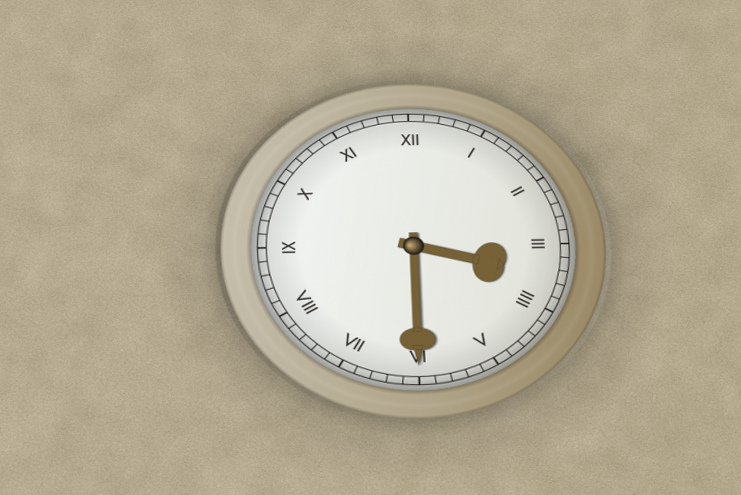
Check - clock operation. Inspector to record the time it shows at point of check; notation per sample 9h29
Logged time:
3h30
